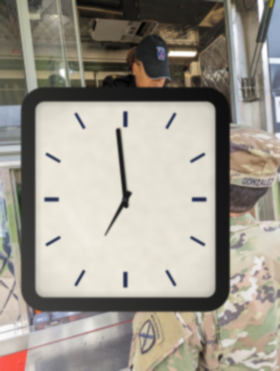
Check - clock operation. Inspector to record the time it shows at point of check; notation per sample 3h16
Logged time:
6h59
